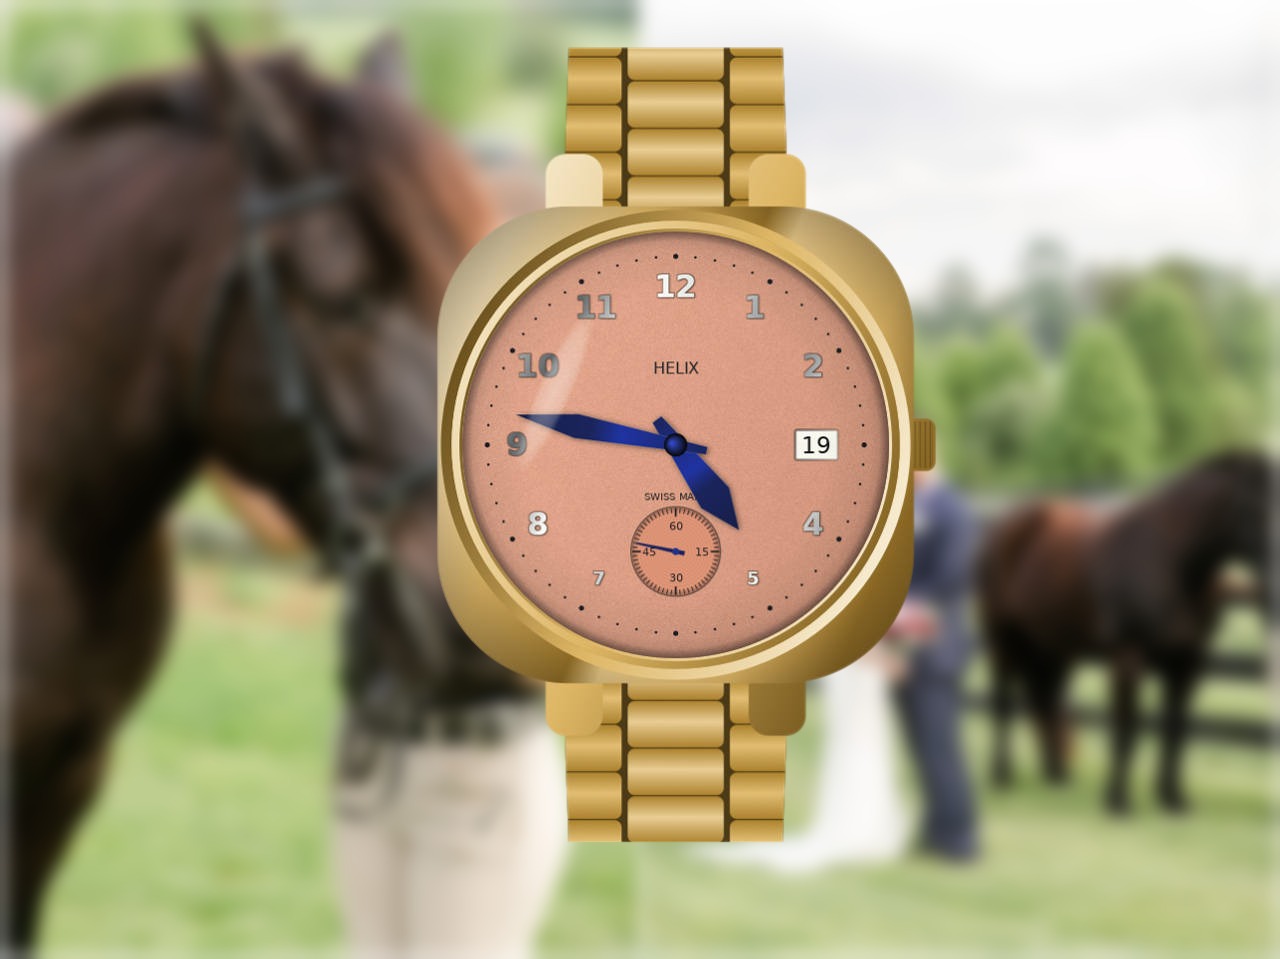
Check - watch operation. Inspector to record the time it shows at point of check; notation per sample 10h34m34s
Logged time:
4h46m47s
